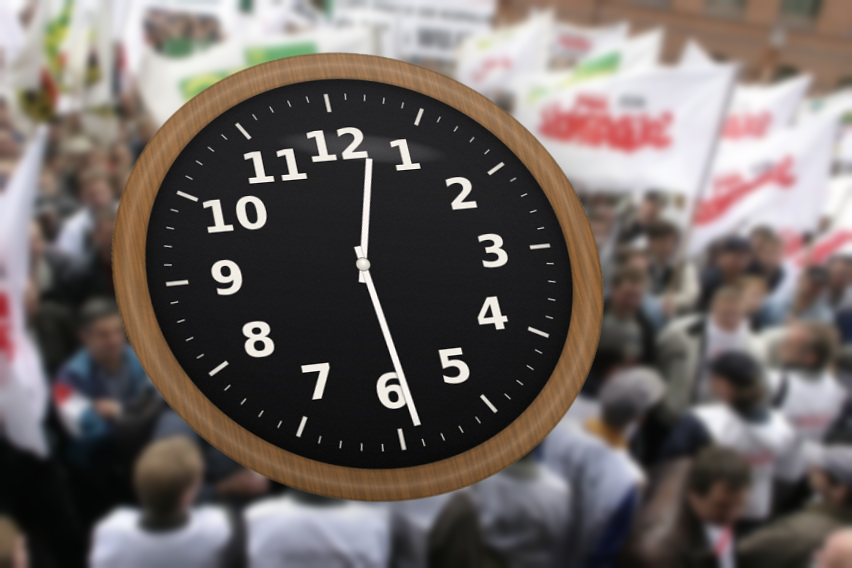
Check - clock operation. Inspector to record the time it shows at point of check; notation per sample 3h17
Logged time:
12h29
